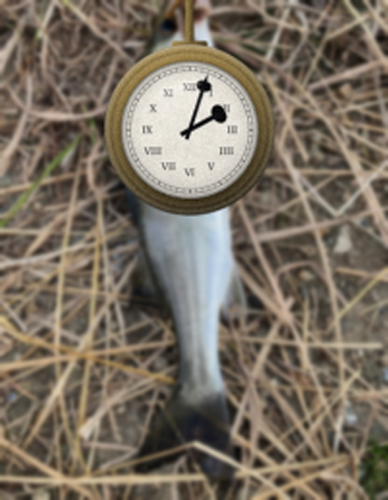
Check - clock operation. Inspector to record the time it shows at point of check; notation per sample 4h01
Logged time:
2h03
